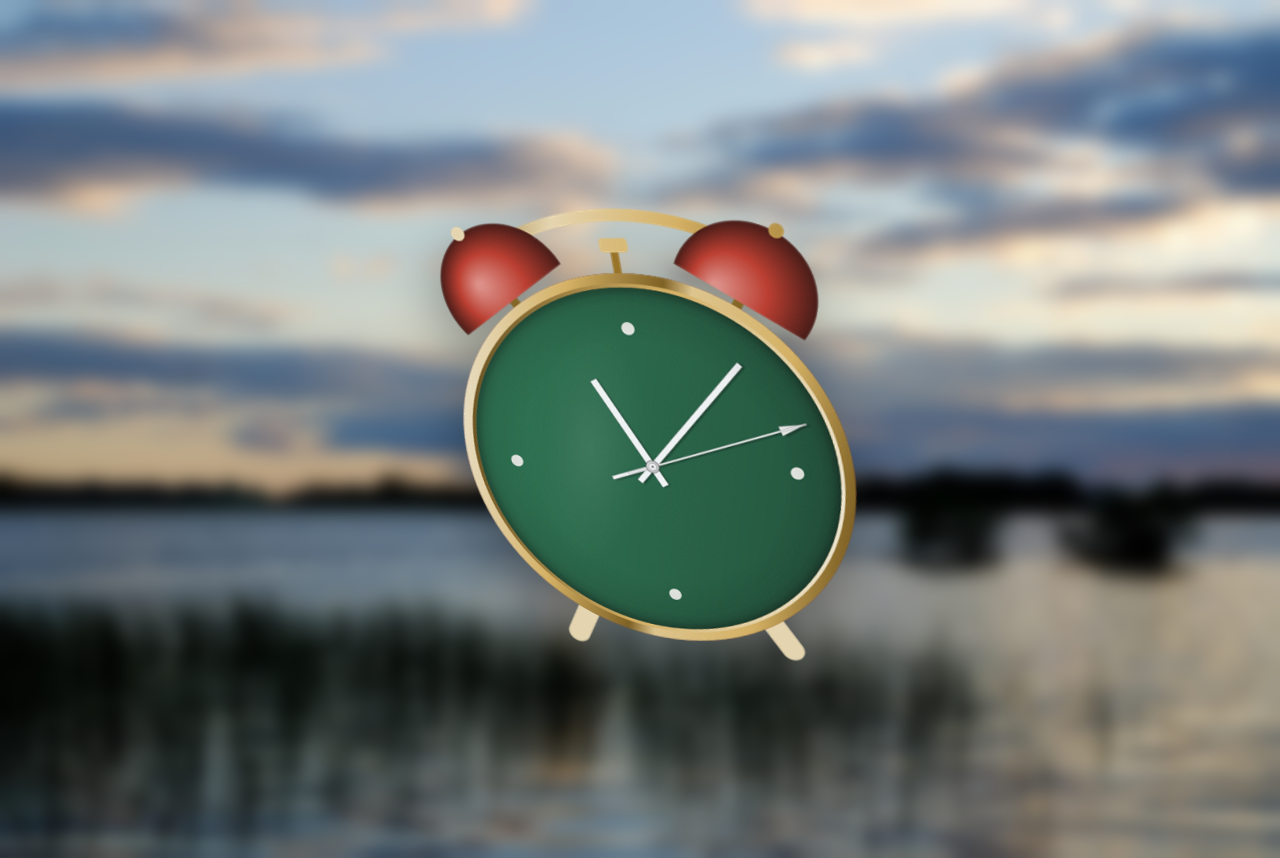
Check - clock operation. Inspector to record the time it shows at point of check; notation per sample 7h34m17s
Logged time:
11h07m12s
